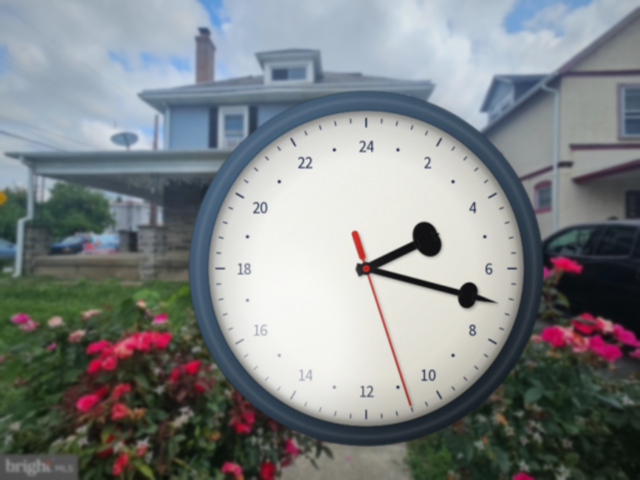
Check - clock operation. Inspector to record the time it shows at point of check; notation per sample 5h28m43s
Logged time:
4h17m27s
